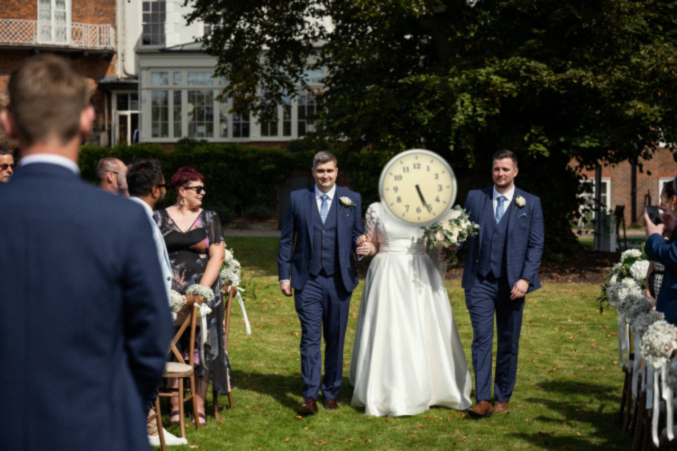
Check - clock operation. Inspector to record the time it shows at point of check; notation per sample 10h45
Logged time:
5h26
